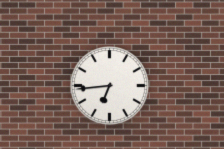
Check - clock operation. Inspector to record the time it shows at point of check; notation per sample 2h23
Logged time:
6h44
